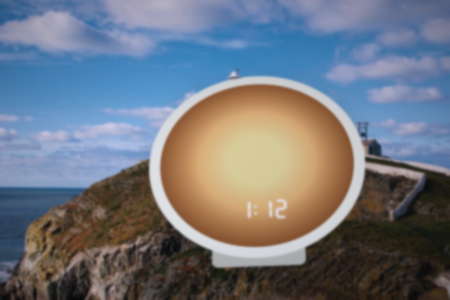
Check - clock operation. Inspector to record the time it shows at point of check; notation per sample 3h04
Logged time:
1h12
